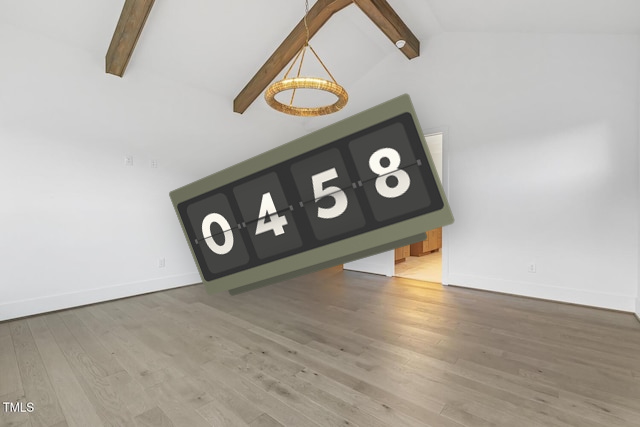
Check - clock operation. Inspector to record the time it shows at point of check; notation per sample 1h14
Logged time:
4h58
